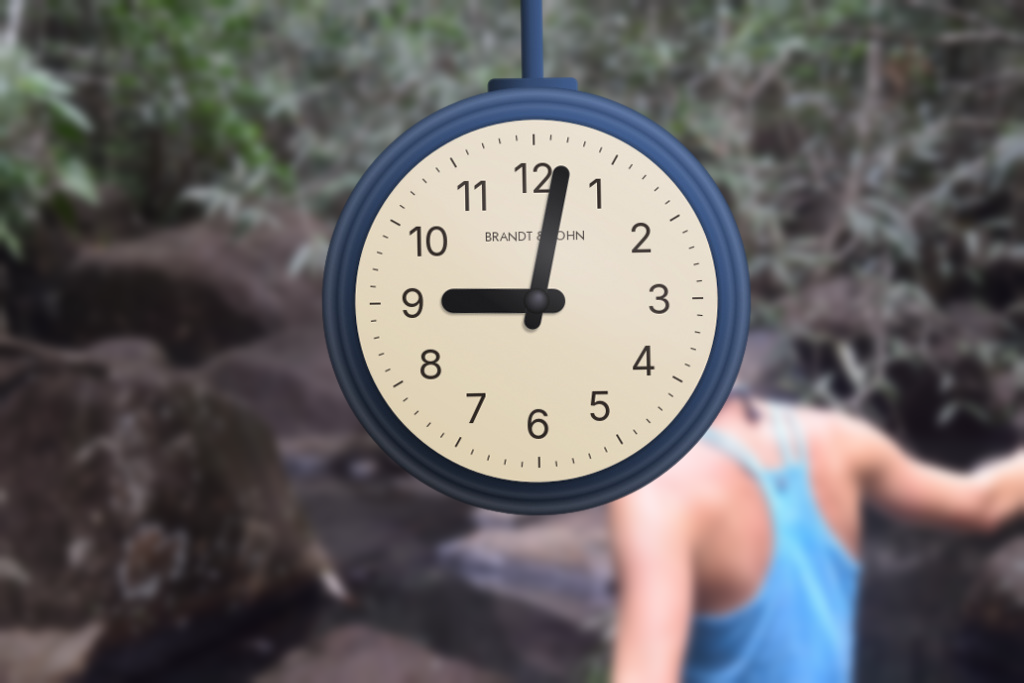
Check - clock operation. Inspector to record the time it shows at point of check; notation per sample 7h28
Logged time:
9h02
